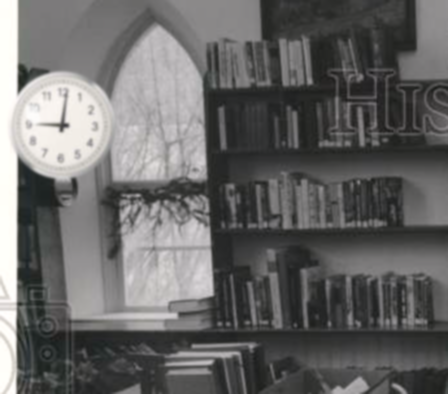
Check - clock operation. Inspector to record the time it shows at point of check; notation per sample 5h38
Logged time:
9h01
